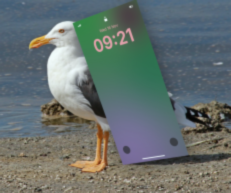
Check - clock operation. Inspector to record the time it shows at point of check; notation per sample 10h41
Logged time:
9h21
